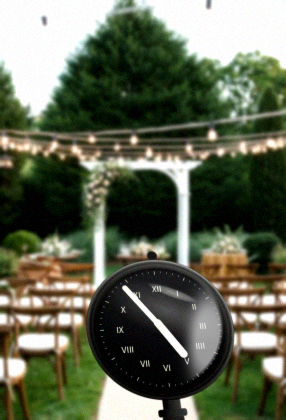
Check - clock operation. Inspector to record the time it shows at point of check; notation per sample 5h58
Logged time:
4h54
